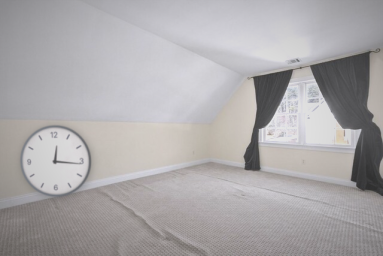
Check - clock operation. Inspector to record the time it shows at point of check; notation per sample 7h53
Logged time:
12h16
